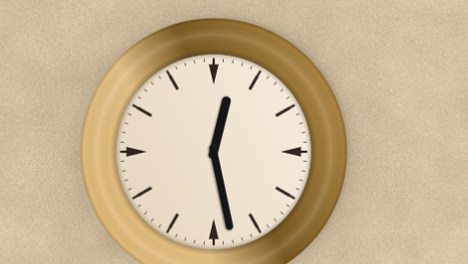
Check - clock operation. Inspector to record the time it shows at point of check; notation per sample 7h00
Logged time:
12h28
